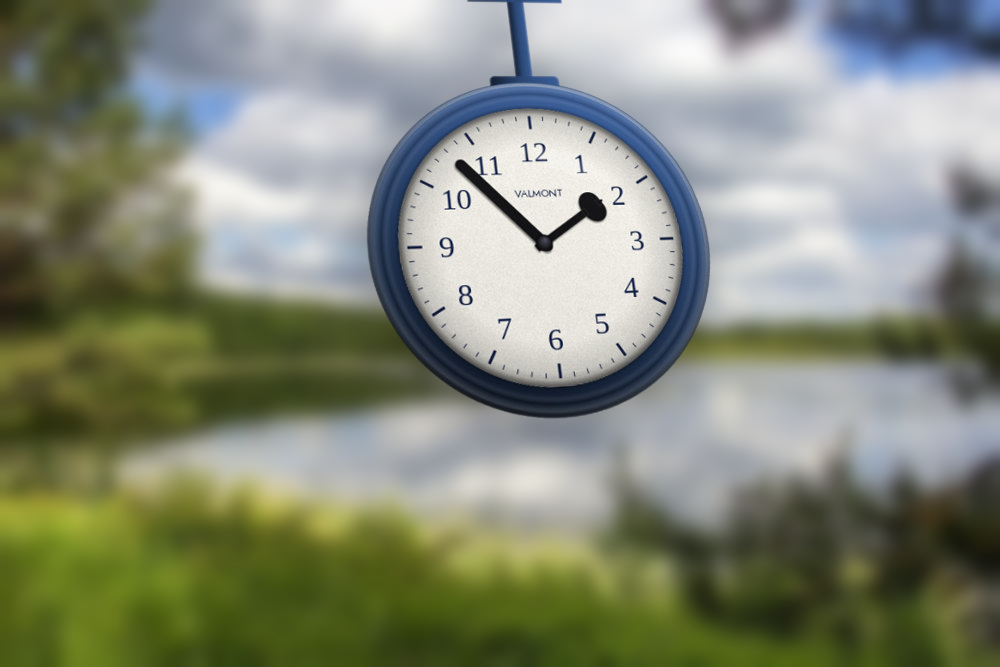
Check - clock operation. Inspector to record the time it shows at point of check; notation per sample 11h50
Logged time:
1h53
